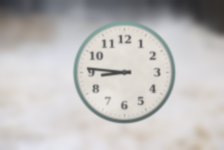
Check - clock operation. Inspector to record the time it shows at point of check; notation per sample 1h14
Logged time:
8h46
